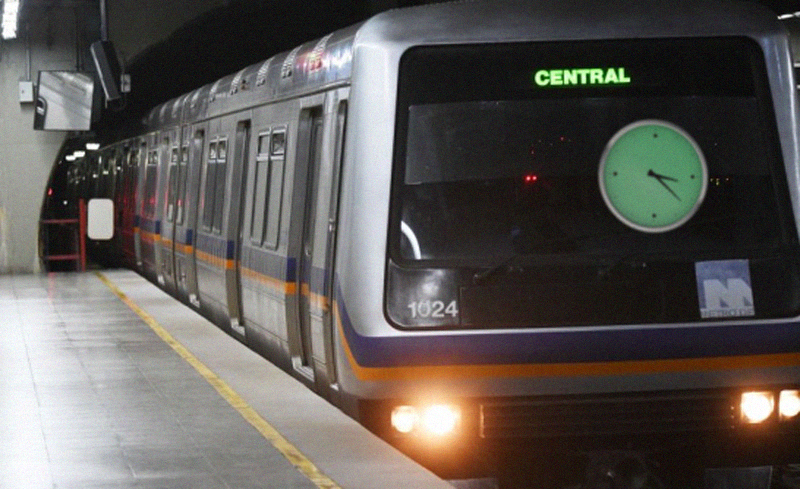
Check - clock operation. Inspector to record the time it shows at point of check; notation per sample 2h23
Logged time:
3h22
